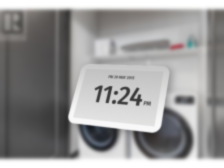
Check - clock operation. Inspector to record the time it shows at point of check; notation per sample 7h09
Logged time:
11h24
